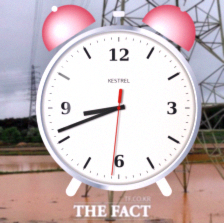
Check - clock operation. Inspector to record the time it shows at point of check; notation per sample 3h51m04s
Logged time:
8h41m31s
